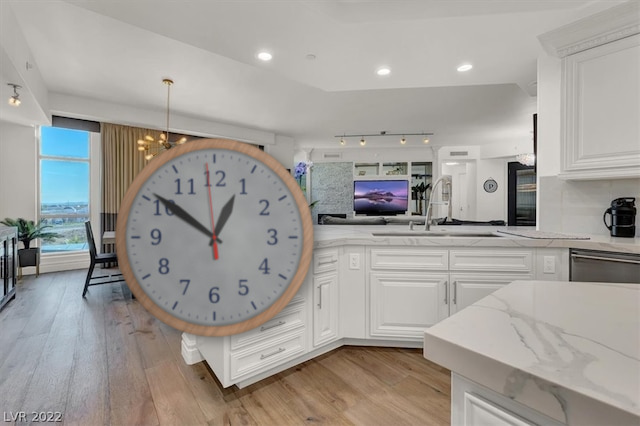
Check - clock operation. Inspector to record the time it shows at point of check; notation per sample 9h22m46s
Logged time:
12h50m59s
